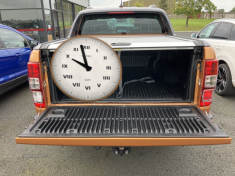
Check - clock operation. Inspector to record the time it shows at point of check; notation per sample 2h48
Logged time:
9h58
